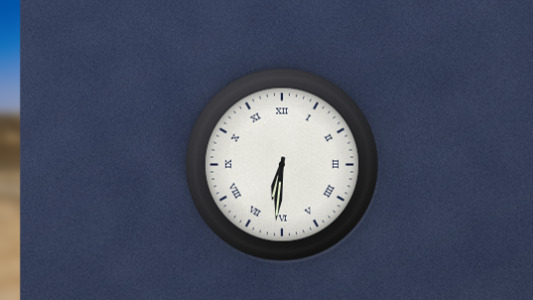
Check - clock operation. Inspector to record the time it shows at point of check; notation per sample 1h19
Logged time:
6h31
